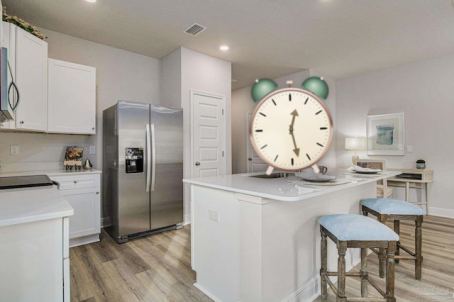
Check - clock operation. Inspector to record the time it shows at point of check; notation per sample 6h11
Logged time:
12h28
